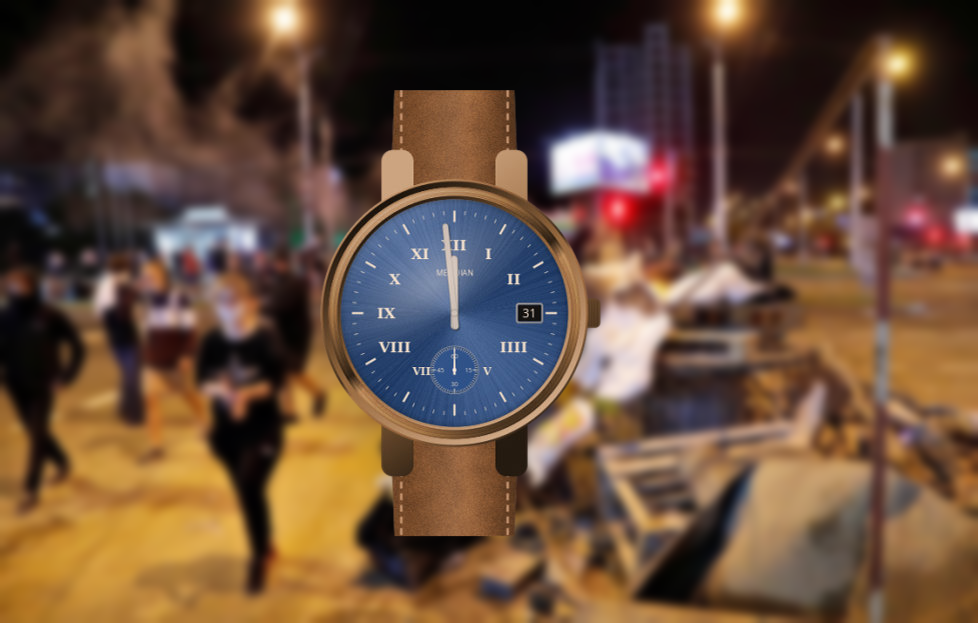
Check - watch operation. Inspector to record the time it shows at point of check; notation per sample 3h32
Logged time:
11h59
